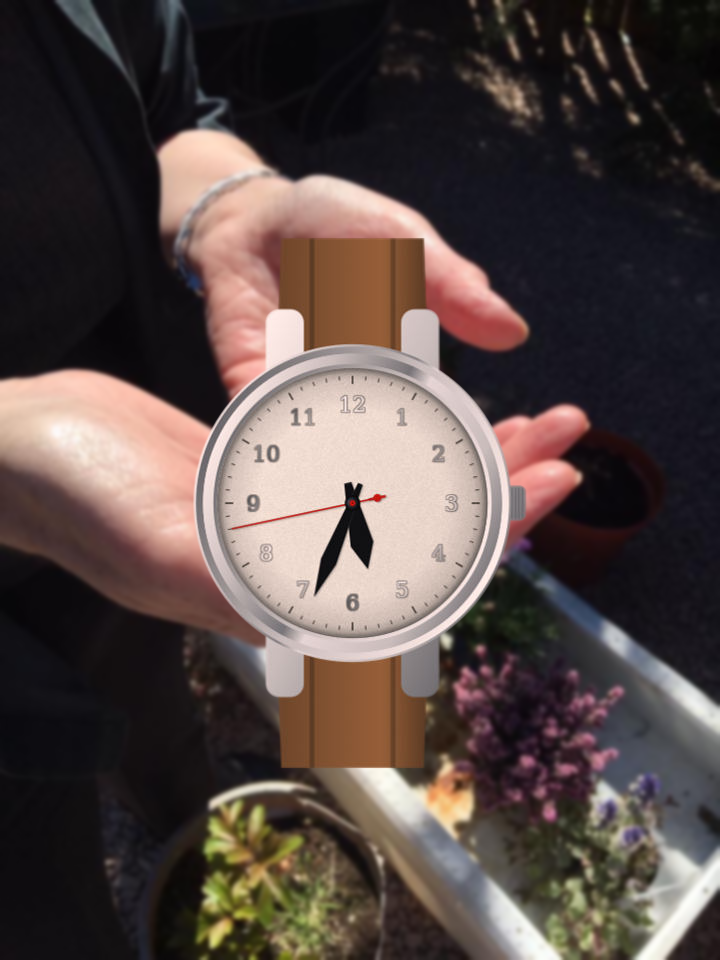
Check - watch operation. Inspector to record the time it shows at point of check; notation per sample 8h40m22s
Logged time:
5h33m43s
